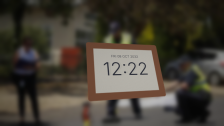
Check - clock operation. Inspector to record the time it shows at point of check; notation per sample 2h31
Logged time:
12h22
